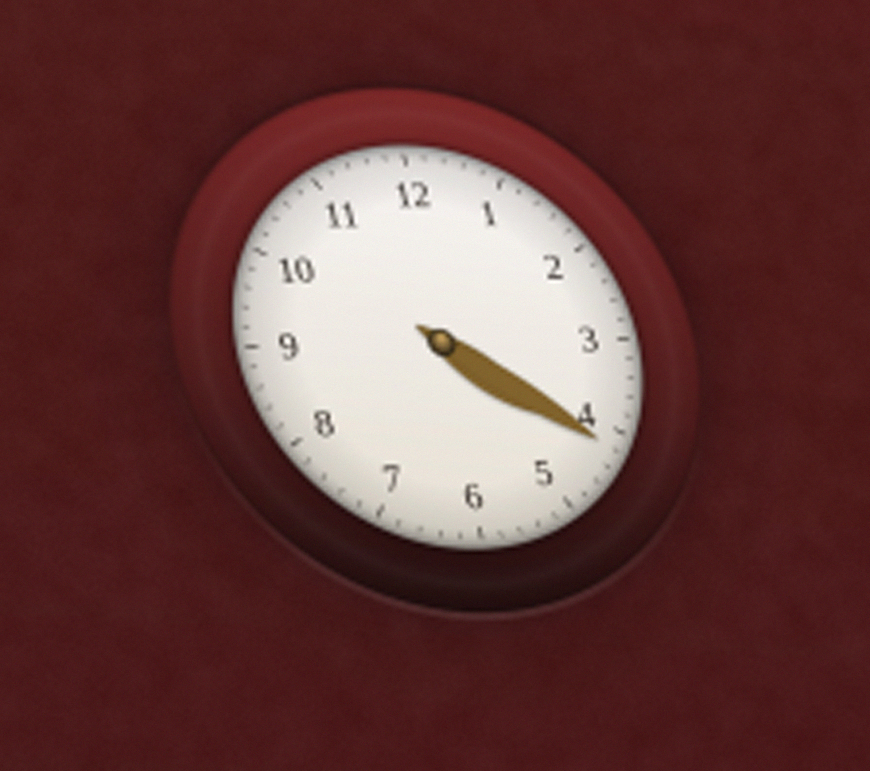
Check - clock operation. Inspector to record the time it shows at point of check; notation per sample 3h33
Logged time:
4h21
